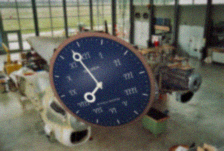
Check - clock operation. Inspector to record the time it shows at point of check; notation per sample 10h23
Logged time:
7h58
